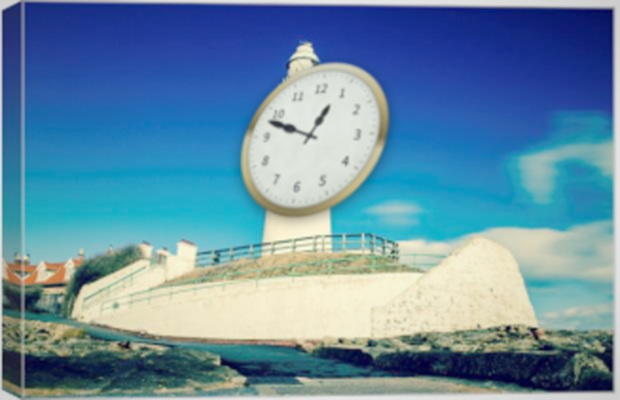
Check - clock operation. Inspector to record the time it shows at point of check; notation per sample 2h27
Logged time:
12h48
